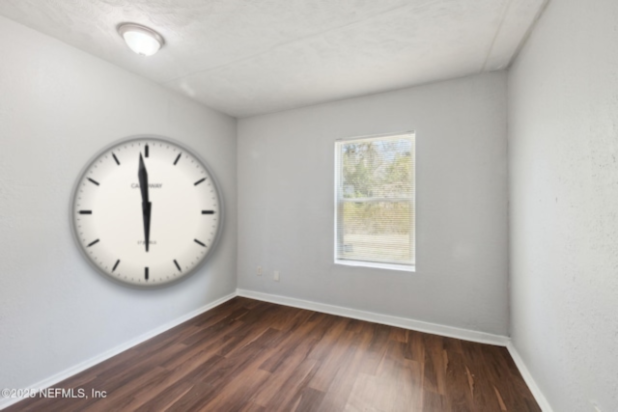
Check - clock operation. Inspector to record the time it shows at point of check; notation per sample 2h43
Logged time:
5h59
